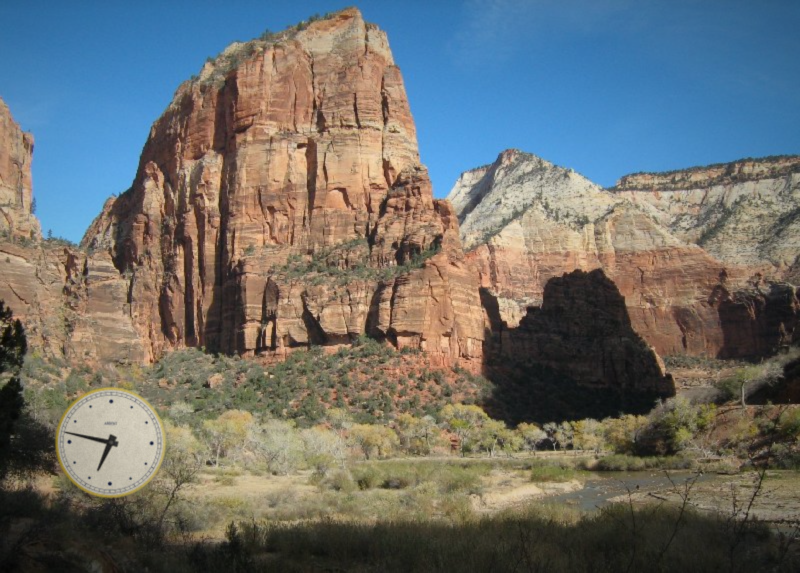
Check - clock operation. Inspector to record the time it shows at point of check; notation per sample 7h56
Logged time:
6h47
